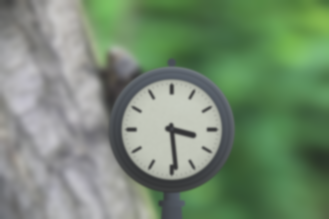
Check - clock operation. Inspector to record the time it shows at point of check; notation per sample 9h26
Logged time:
3h29
